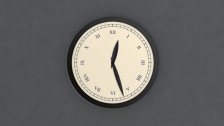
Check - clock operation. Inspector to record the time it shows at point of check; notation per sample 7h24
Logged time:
12h27
